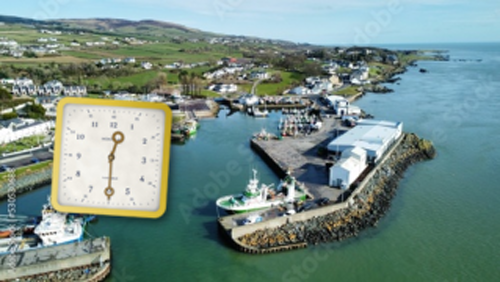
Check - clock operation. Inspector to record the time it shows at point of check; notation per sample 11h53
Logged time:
12h30
